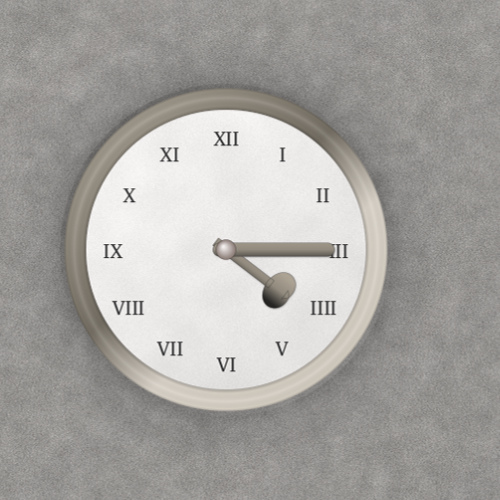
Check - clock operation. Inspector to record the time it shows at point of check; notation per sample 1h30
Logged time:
4h15
